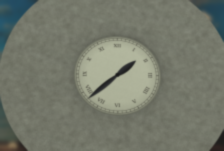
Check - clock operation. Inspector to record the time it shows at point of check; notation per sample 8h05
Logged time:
1h38
